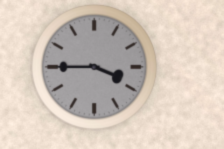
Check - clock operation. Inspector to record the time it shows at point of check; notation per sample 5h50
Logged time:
3h45
